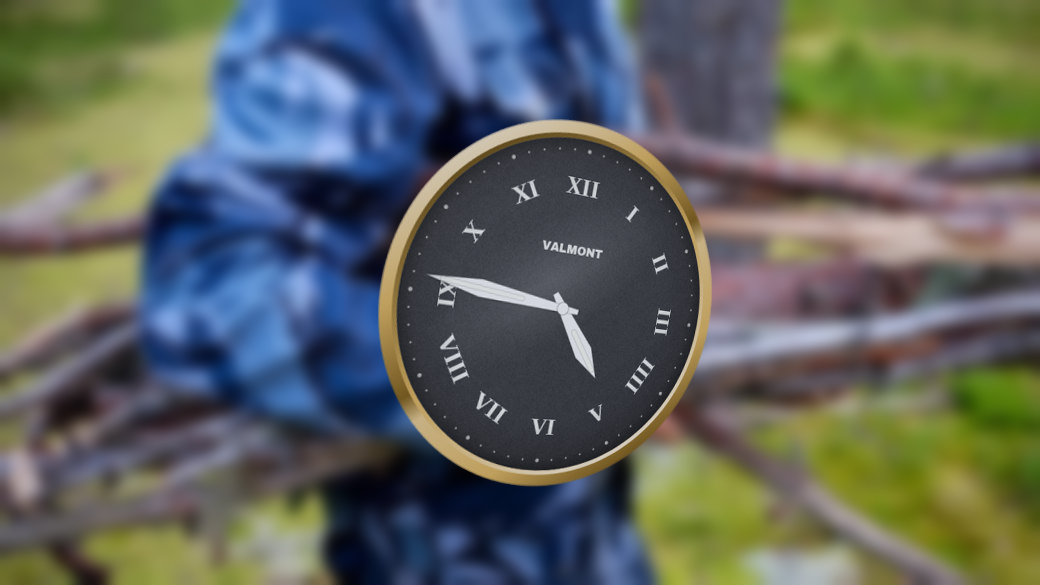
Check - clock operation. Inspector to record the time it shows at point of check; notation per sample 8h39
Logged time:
4h46
